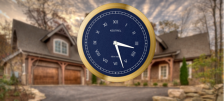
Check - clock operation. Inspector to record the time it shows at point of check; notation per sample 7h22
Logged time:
3h27
